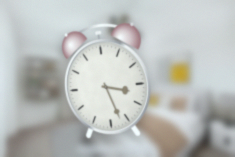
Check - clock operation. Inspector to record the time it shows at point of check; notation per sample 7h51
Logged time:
3h27
